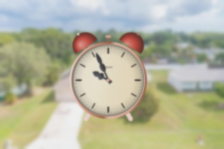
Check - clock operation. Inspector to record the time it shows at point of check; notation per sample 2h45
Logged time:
9h56
